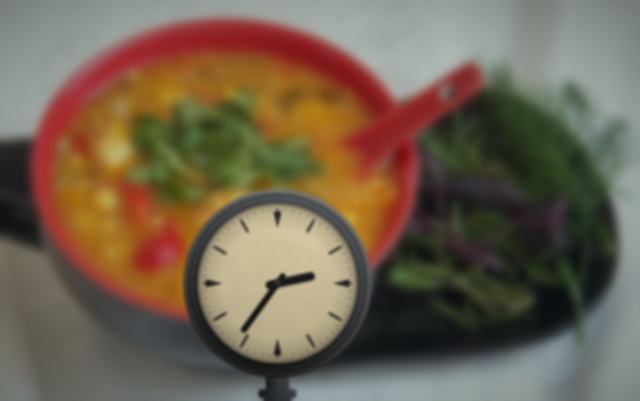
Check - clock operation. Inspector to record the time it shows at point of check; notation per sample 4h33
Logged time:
2h36
